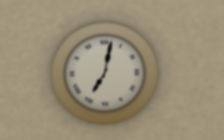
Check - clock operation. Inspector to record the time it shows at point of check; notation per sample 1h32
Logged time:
7h02
